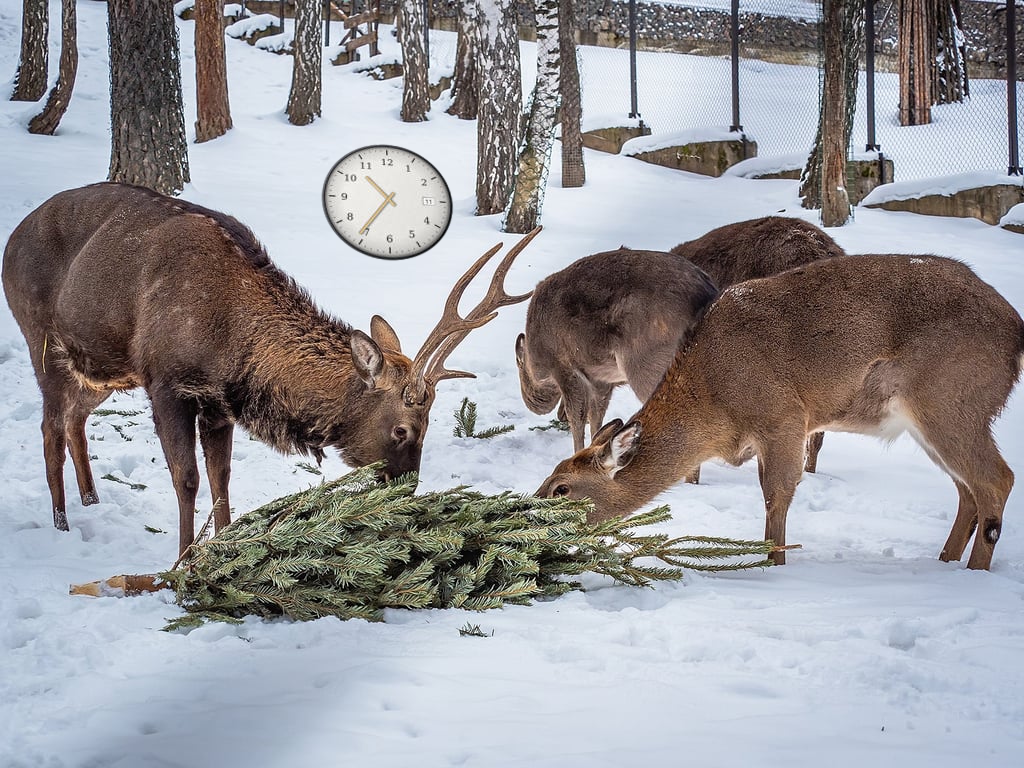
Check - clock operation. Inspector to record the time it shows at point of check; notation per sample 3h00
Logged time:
10h36
